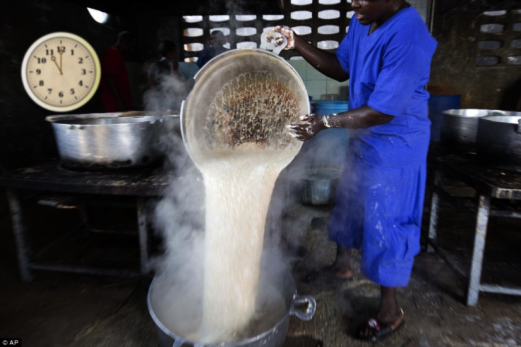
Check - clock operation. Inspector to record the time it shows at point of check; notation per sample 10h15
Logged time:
11h00
